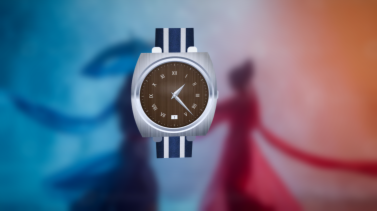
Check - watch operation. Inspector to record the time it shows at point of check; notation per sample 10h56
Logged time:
1h23
